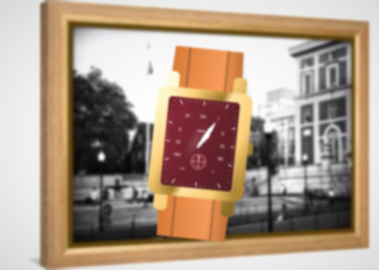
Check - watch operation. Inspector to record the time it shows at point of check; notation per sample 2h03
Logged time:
1h05
